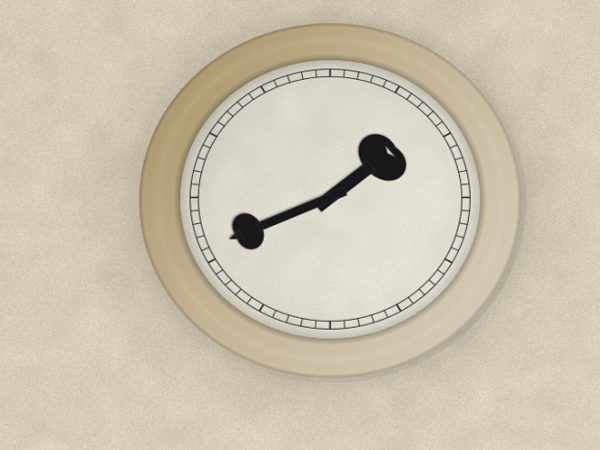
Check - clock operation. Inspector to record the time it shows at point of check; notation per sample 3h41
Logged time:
1h41
